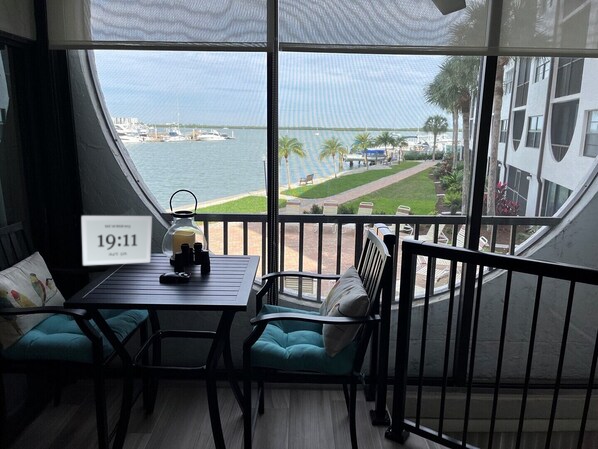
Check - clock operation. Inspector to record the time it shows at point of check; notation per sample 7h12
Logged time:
19h11
